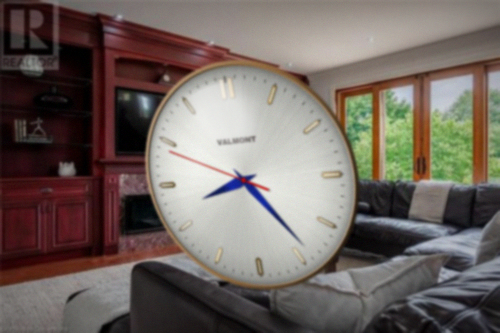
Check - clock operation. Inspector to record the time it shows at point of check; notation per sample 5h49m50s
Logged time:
8h23m49s
